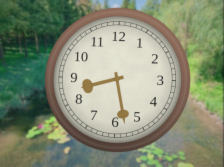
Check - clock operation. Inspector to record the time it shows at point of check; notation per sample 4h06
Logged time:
8h28
